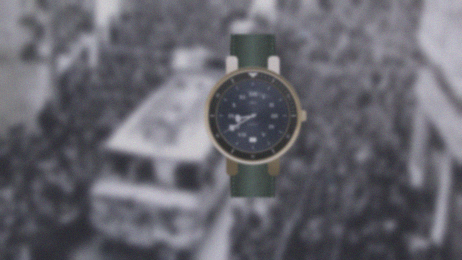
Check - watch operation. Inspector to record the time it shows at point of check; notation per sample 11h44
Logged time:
8h40
